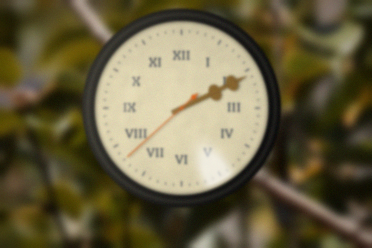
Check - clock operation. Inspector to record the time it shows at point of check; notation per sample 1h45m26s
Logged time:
2h10m38s
